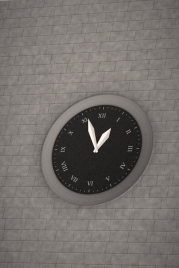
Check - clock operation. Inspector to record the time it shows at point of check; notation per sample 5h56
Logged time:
12h56
